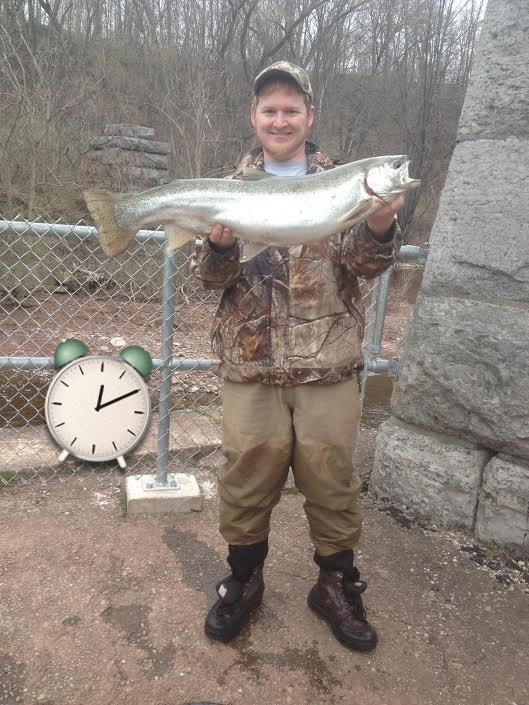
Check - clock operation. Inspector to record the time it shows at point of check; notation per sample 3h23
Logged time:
12h10
